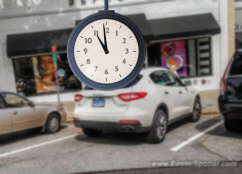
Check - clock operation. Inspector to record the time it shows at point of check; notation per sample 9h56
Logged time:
10h59
